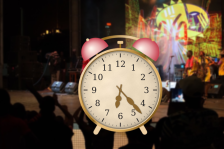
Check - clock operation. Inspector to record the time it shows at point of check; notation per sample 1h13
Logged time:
6h23
